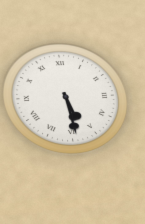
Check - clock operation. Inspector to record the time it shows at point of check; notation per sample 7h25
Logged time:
5h29
